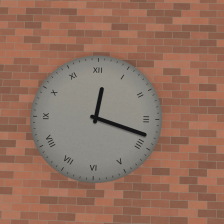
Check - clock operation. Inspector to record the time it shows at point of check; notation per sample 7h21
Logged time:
12h18
